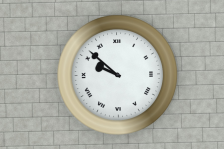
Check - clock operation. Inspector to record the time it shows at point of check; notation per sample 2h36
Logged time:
9h52
